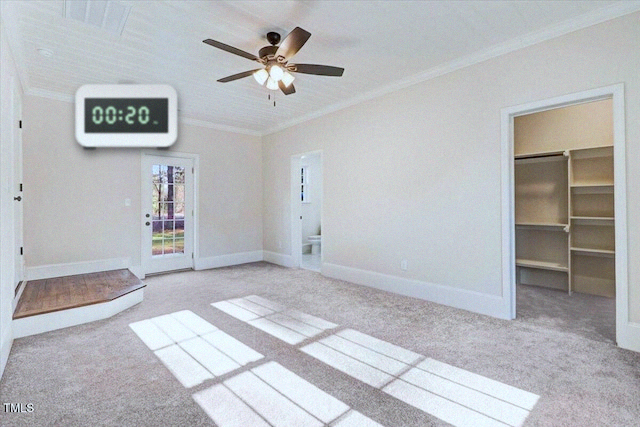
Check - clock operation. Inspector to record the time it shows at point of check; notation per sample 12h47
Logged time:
0h20
